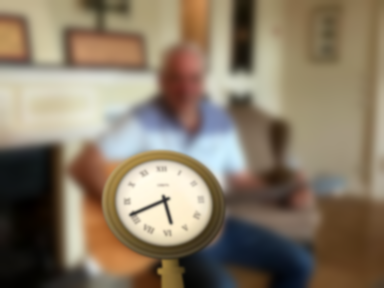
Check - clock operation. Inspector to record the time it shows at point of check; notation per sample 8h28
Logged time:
5h41
